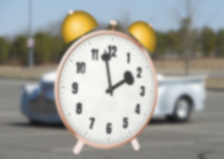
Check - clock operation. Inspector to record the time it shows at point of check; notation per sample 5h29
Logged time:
1h58
